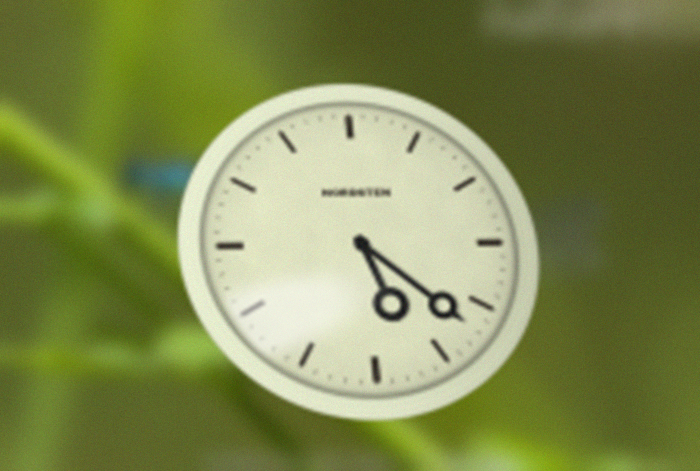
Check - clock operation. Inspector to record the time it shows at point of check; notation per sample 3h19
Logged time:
5h22
